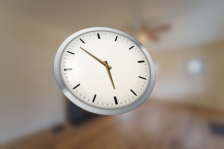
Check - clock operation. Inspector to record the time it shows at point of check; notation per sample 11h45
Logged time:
5h53
